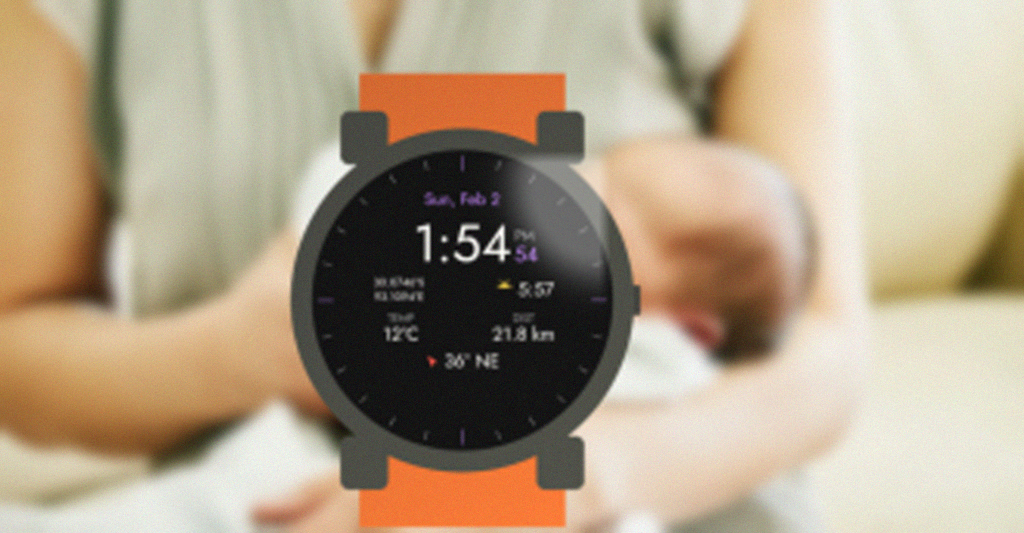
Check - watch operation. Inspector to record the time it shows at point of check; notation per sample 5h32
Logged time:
1h54
